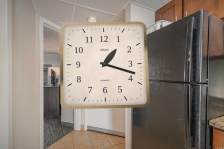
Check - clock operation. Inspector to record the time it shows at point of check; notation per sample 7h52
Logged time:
1h18
